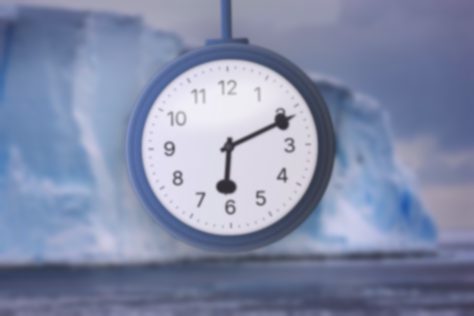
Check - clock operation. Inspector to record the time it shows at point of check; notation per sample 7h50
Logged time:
6h11
